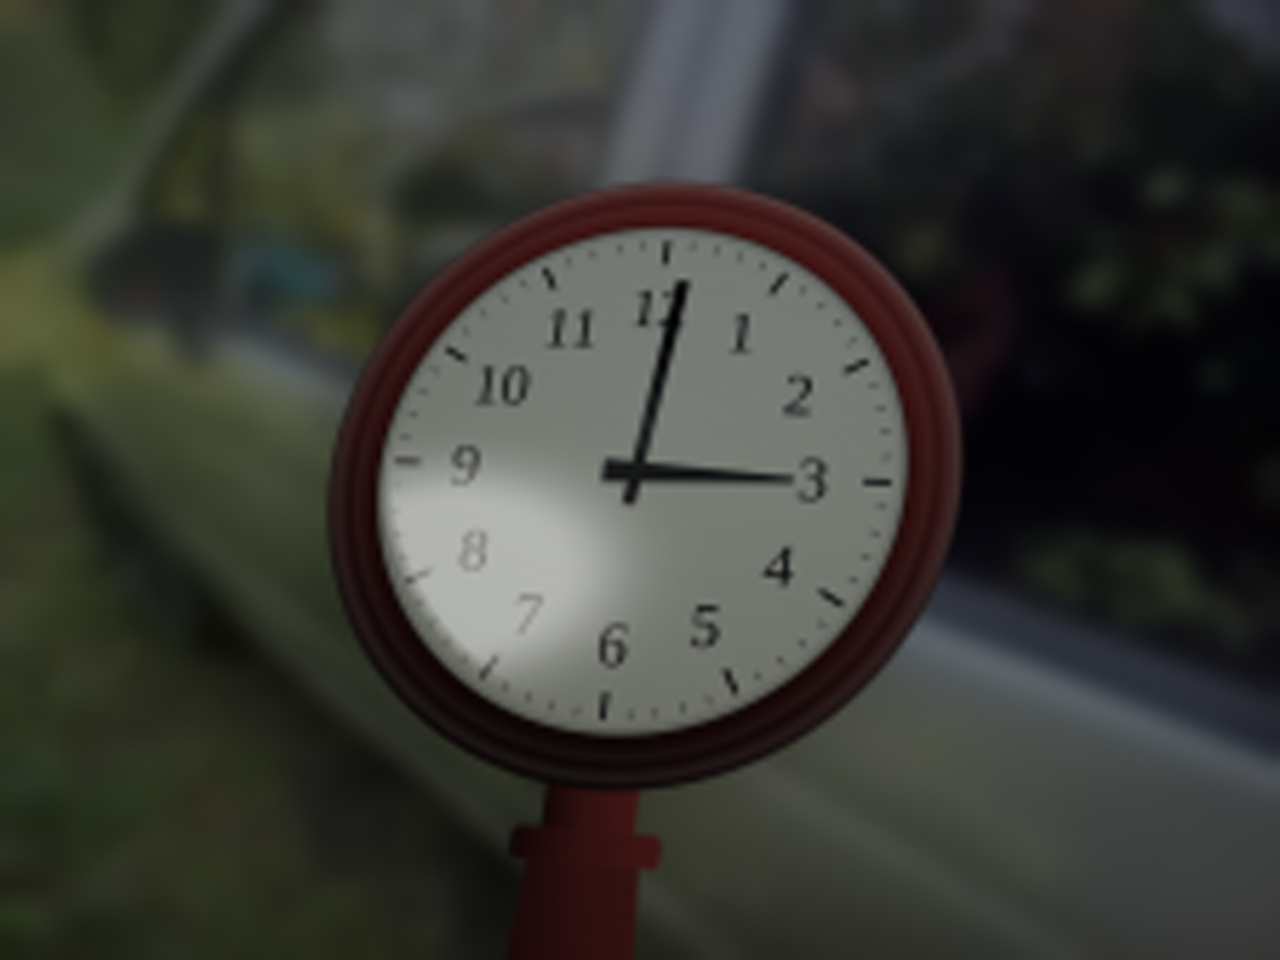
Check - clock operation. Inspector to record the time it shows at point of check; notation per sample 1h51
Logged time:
3h01
